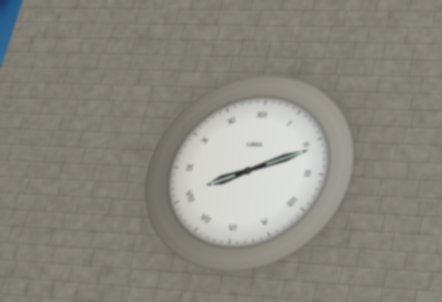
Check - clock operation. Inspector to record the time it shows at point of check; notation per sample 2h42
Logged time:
8h11
